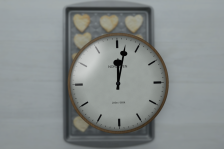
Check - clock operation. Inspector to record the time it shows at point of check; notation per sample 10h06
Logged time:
12h02
